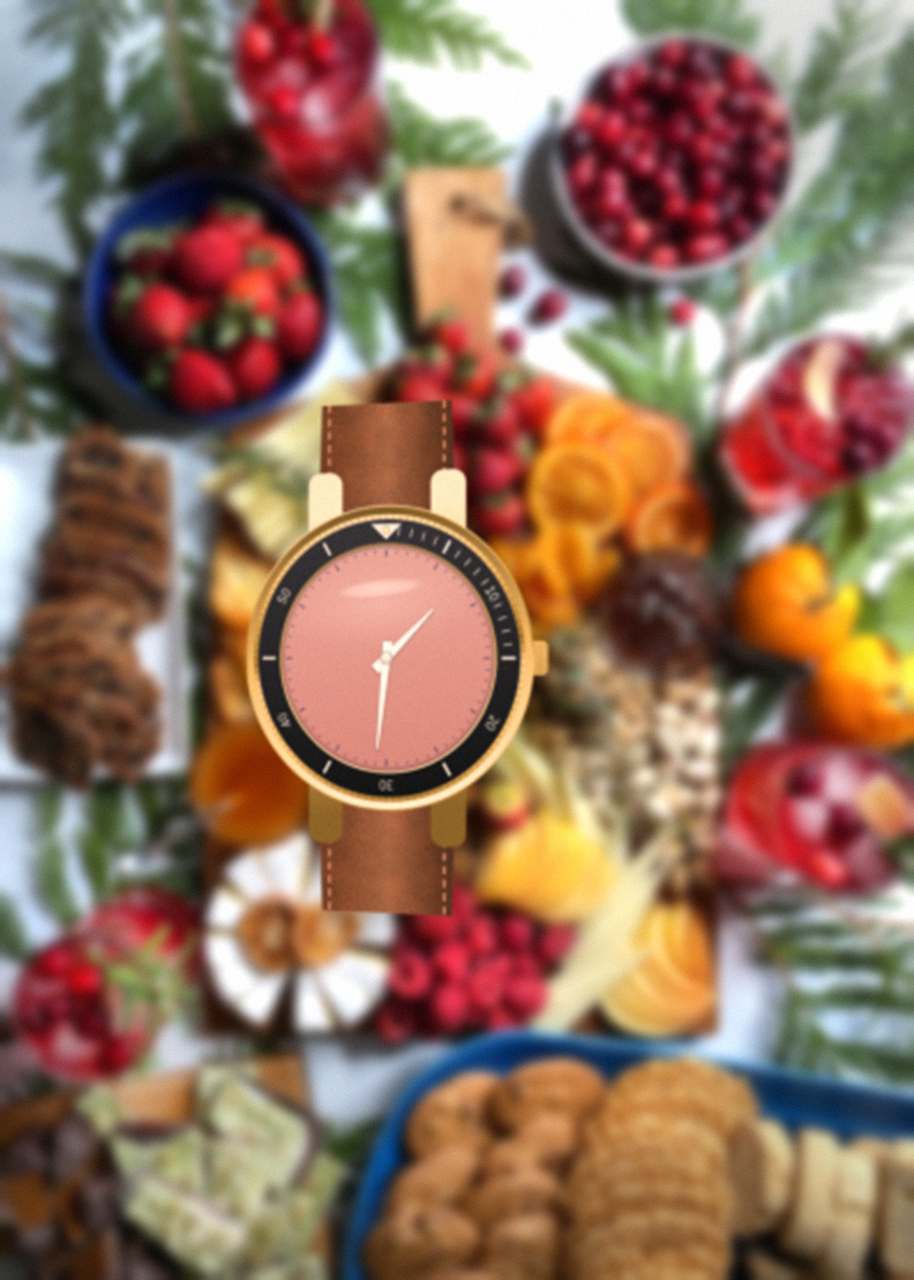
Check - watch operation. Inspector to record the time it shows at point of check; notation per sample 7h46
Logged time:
1h31
